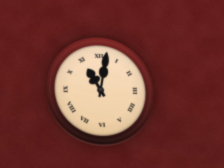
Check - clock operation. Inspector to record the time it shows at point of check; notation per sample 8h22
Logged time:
11h02
